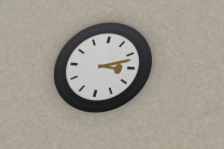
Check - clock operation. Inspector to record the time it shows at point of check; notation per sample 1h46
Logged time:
3h12
